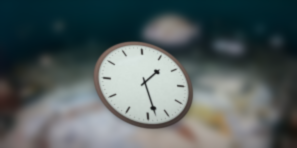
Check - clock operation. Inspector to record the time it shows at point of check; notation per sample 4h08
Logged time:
1h28
